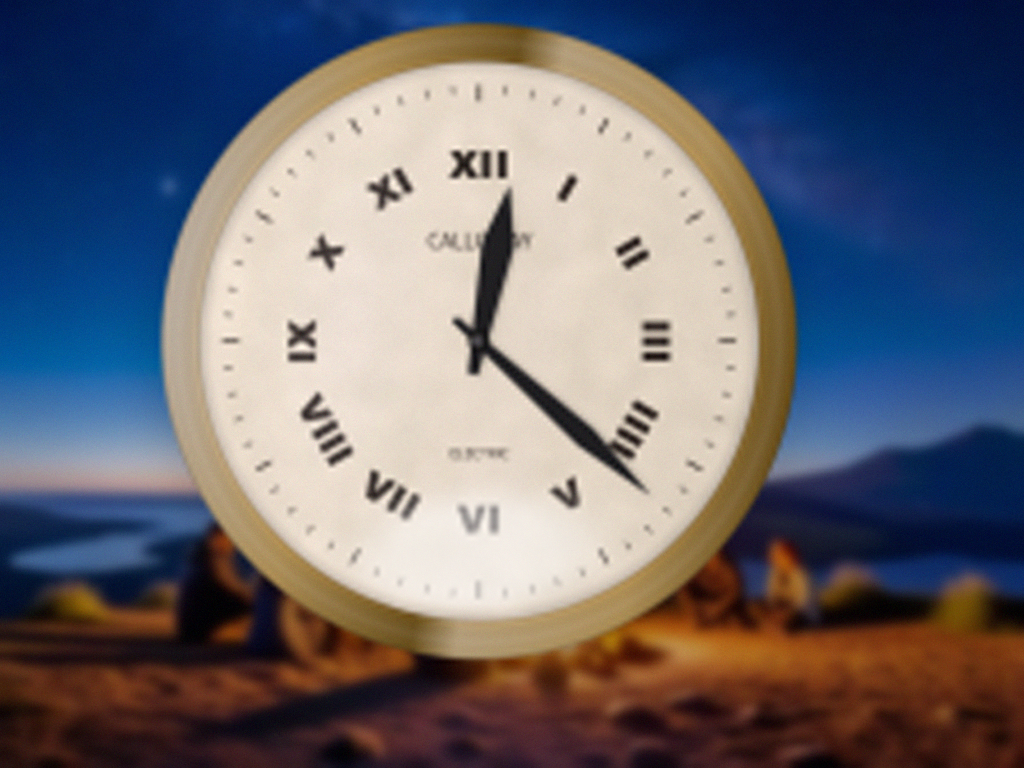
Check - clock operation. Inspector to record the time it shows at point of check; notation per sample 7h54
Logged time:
12h22
